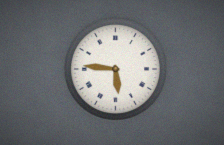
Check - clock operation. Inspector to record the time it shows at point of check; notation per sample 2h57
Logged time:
5h46
